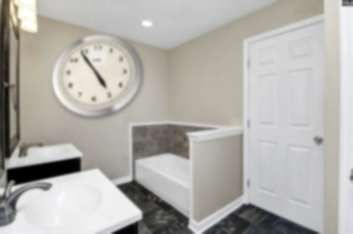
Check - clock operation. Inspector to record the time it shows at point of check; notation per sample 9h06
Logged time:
4h54
